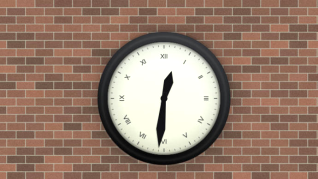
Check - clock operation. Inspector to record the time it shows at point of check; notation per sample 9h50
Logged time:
12h31
